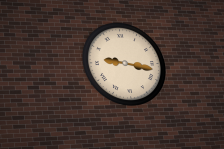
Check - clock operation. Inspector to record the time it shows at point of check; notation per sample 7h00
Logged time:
9h17
